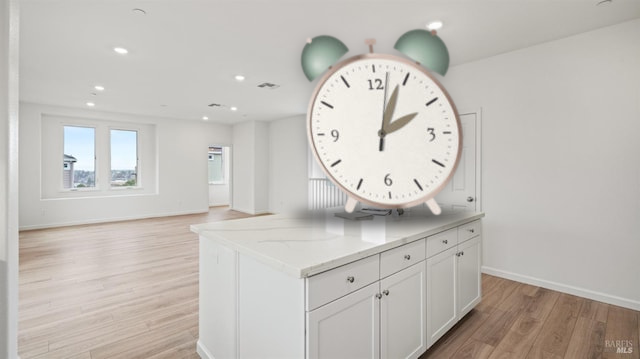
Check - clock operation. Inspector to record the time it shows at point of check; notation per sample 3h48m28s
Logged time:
2h04m02s
